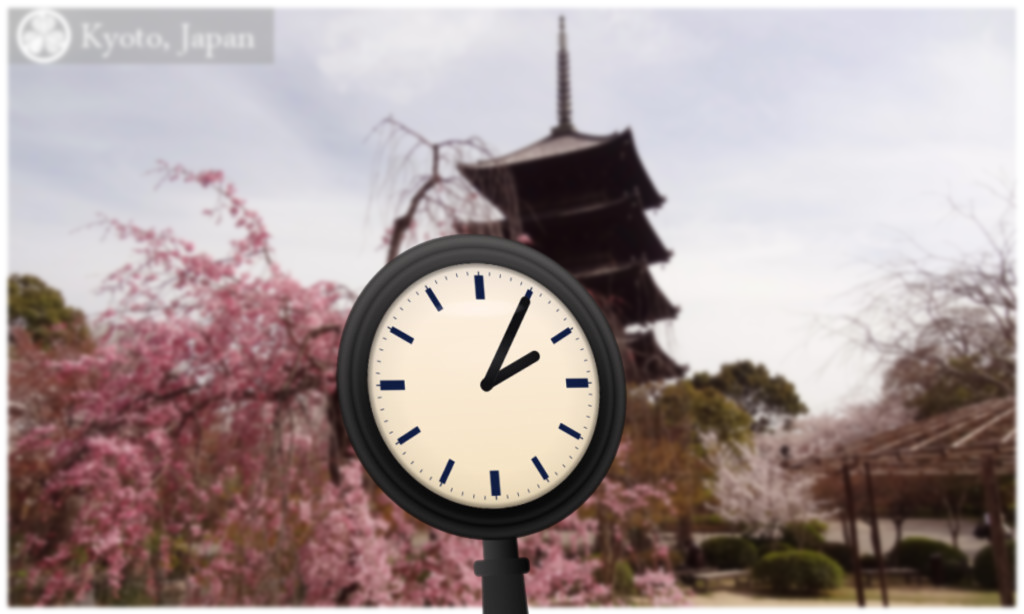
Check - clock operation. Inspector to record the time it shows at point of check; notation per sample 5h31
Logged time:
2h05
